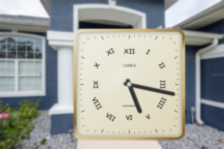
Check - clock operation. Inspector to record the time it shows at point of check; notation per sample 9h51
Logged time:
5h17
